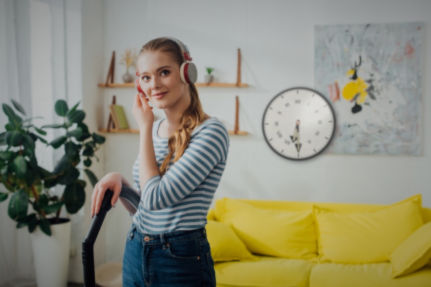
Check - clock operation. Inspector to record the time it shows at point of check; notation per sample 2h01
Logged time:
6h30
